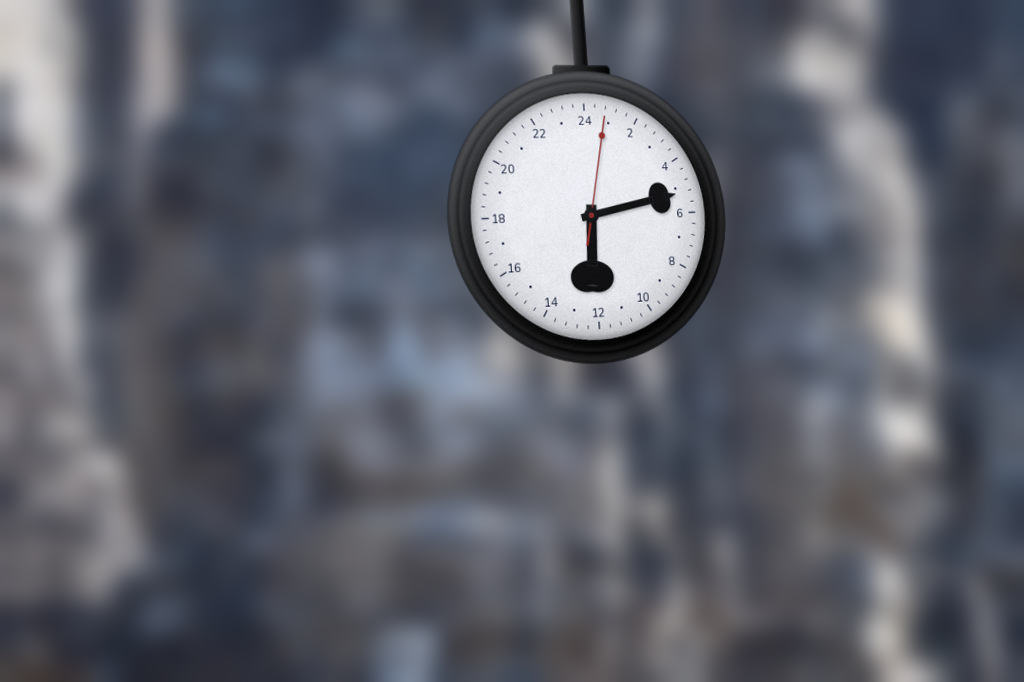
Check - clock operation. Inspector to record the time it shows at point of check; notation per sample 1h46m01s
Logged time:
12h13m02s
